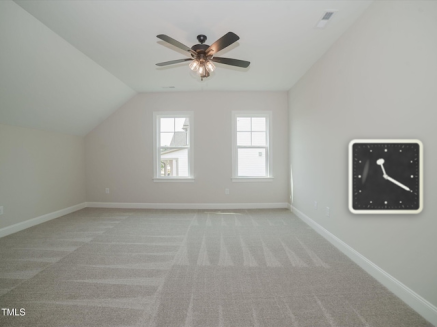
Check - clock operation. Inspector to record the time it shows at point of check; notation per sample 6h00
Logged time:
11h20
